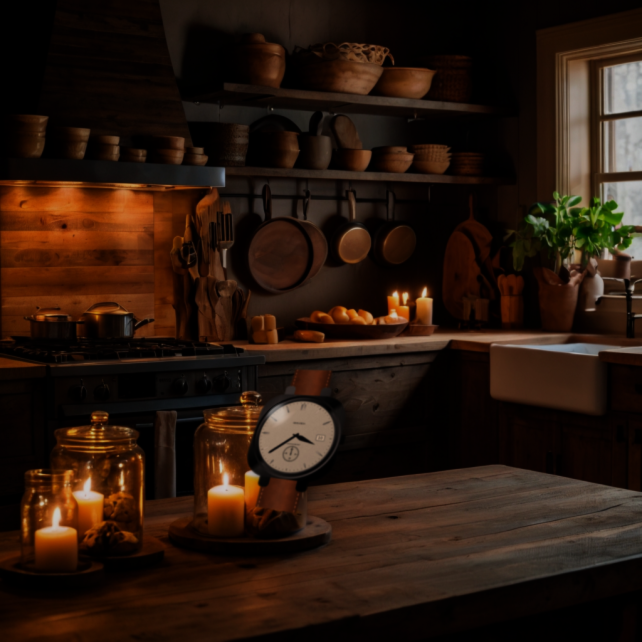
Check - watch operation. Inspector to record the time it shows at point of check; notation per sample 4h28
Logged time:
3h38
